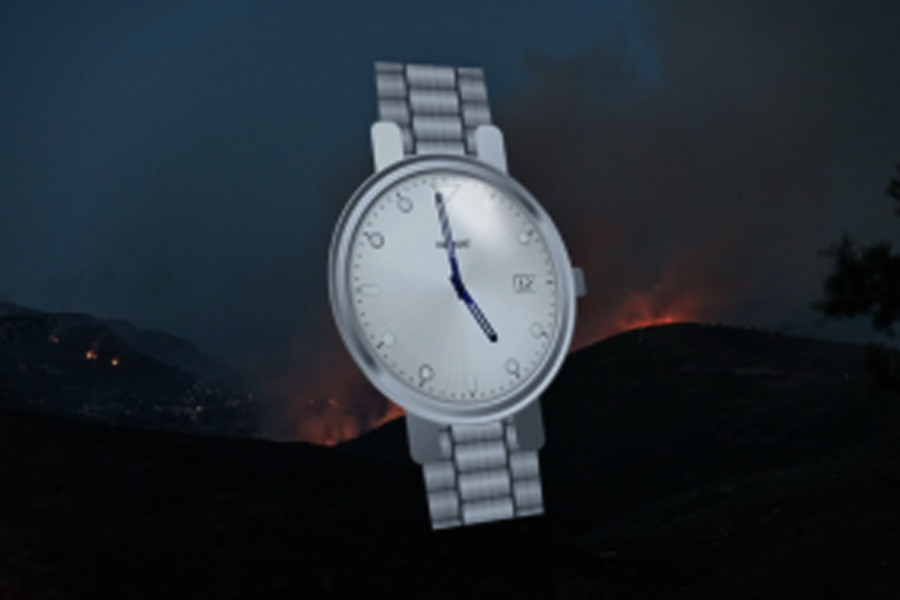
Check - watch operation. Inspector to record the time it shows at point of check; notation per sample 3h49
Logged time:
4h59
